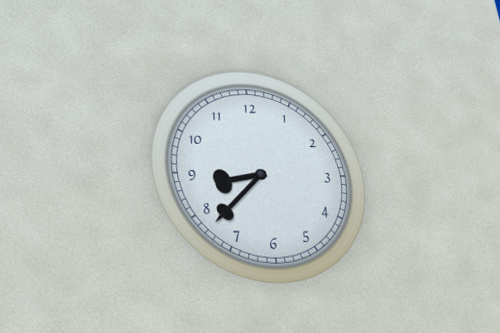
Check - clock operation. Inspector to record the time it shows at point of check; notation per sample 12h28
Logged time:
8h38
